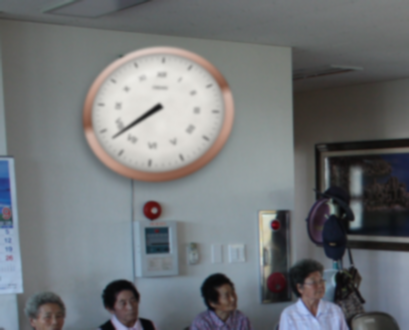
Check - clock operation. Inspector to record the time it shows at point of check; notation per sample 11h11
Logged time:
7h38
